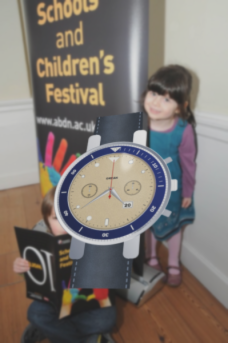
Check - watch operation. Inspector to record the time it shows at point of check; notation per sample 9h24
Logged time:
4h39
